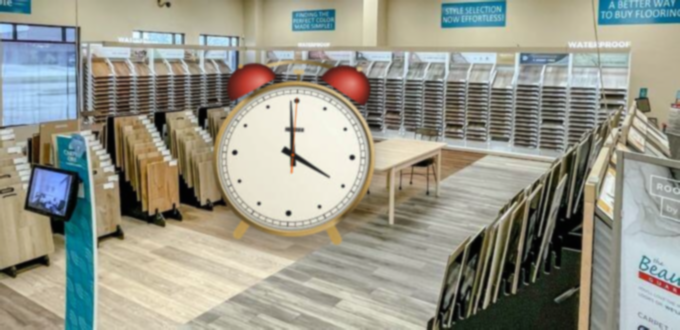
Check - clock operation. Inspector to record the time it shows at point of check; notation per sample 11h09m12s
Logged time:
3h59m00s
